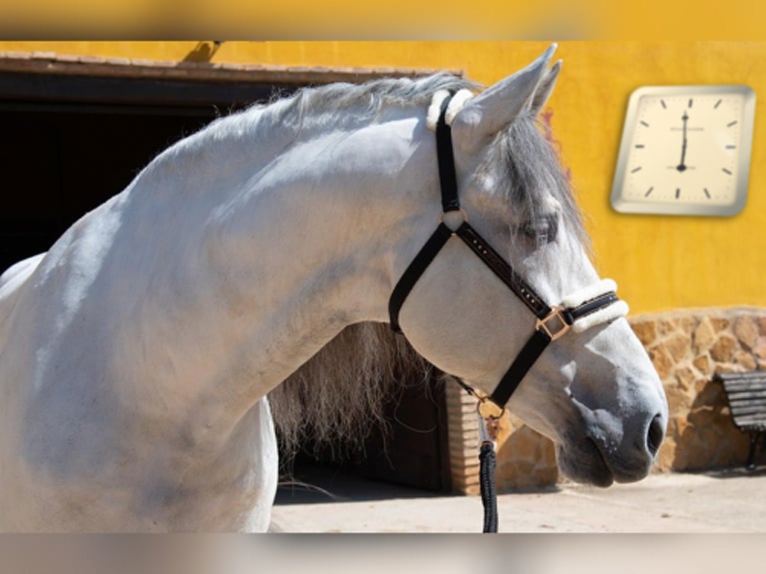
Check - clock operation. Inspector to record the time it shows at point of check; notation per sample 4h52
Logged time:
5h59
